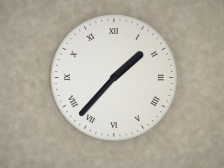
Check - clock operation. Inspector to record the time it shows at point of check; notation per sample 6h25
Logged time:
1h37
